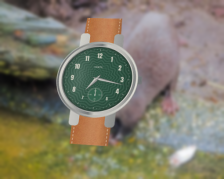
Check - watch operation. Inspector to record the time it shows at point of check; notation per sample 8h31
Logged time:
7h17
